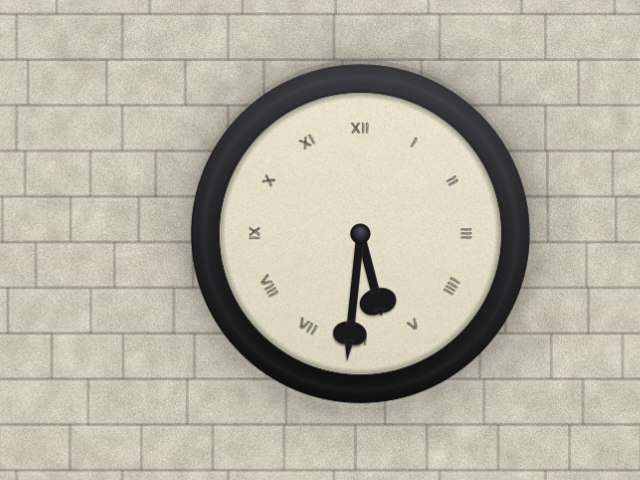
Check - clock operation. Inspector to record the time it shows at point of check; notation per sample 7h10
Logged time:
5h31
